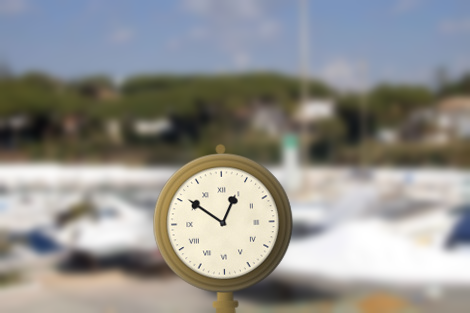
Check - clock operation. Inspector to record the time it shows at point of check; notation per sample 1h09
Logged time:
12h51
